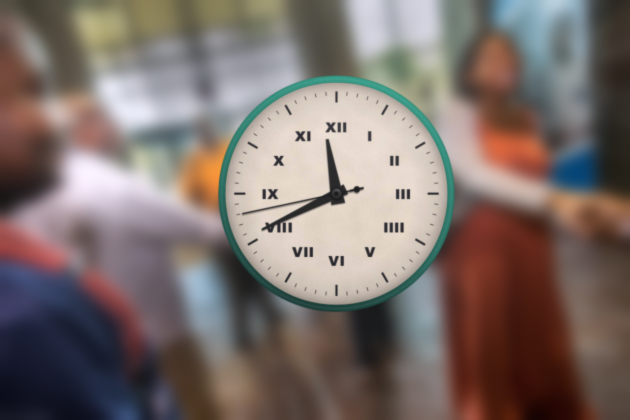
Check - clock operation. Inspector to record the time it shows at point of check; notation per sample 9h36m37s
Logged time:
11h40m43s
